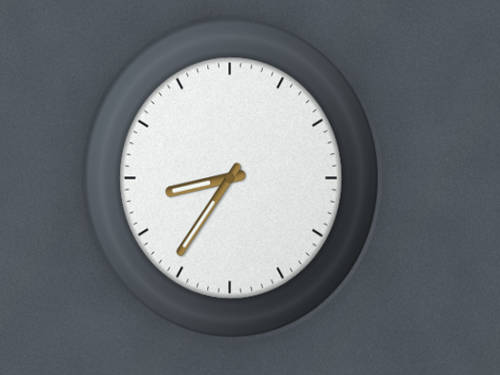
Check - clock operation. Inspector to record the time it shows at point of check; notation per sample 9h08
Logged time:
8h36
